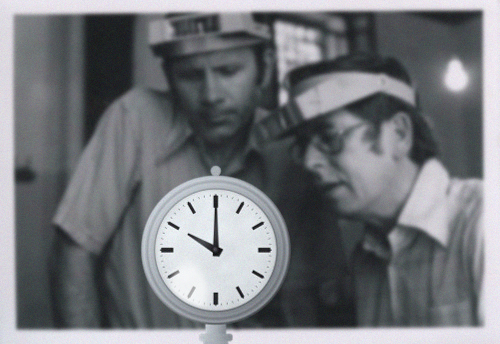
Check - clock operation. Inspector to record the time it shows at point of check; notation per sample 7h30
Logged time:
10h00
